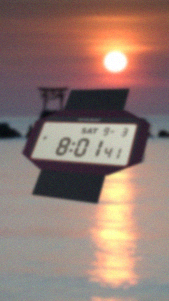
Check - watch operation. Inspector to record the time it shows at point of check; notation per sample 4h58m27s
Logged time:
8h01m41s
